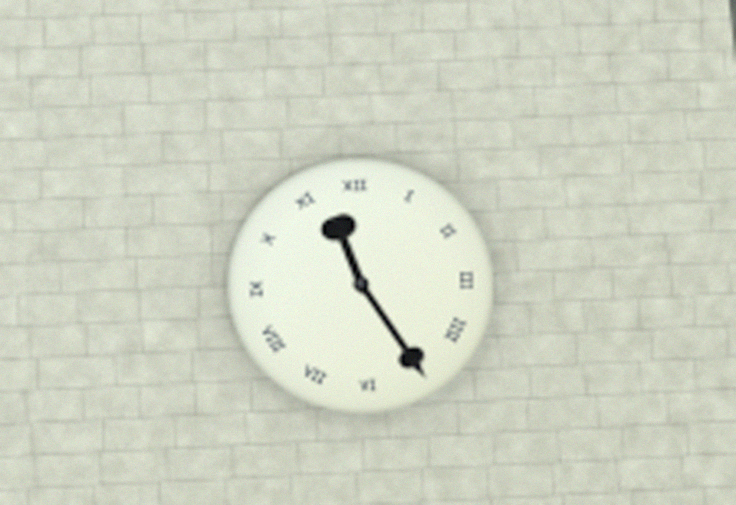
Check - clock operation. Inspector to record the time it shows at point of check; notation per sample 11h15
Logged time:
11h25
